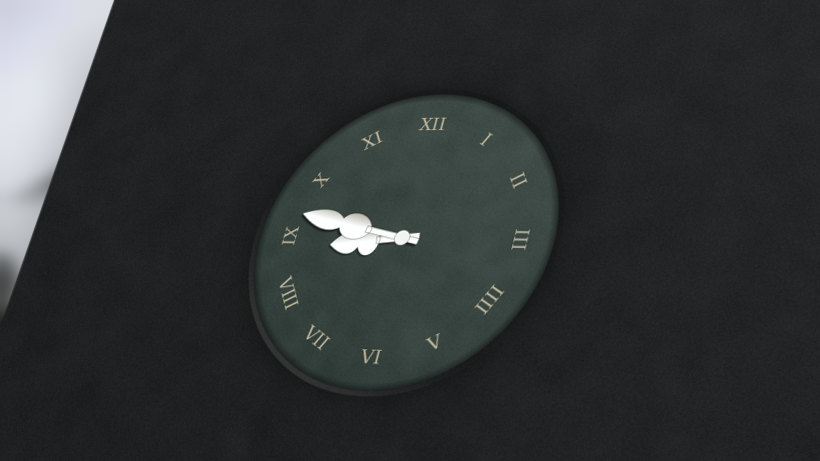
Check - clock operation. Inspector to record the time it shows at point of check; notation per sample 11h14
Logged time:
8h47
